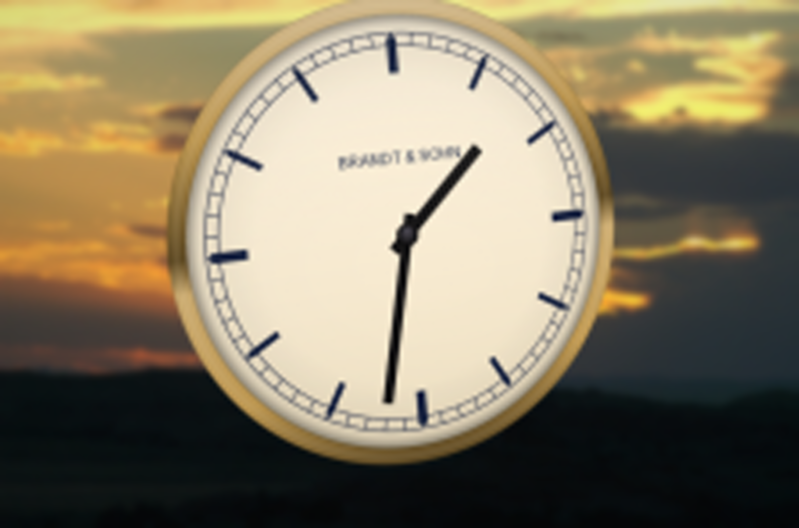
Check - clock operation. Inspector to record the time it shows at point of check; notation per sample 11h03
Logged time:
1h32
